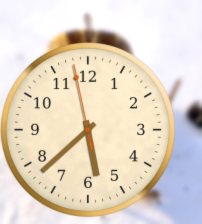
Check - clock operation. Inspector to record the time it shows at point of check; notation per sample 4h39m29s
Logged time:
5h37m58s
